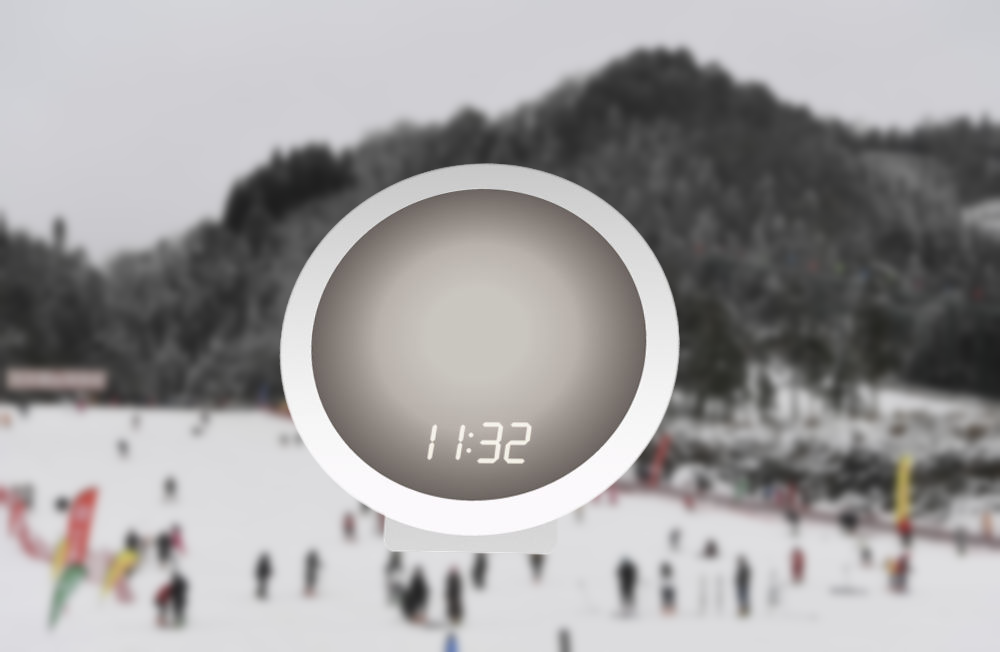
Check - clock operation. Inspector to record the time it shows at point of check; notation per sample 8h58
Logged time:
11h32
